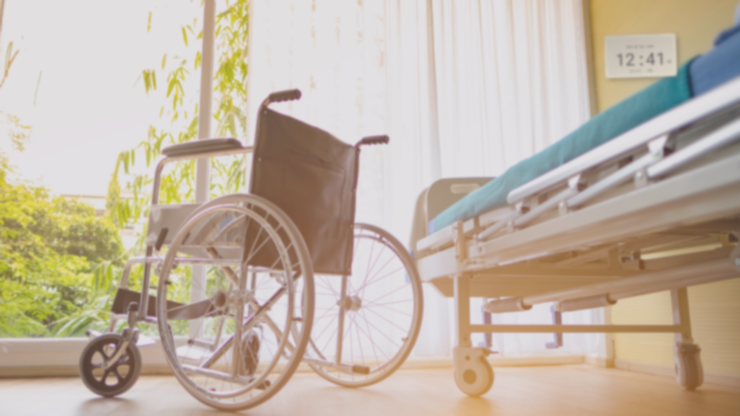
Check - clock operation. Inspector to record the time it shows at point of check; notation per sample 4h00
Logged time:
12h41
